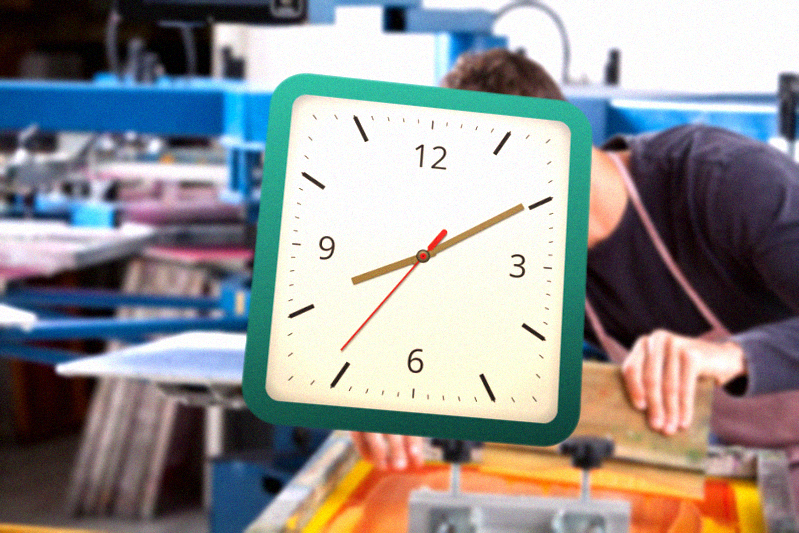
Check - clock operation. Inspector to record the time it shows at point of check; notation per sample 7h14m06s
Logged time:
8h09m36s
